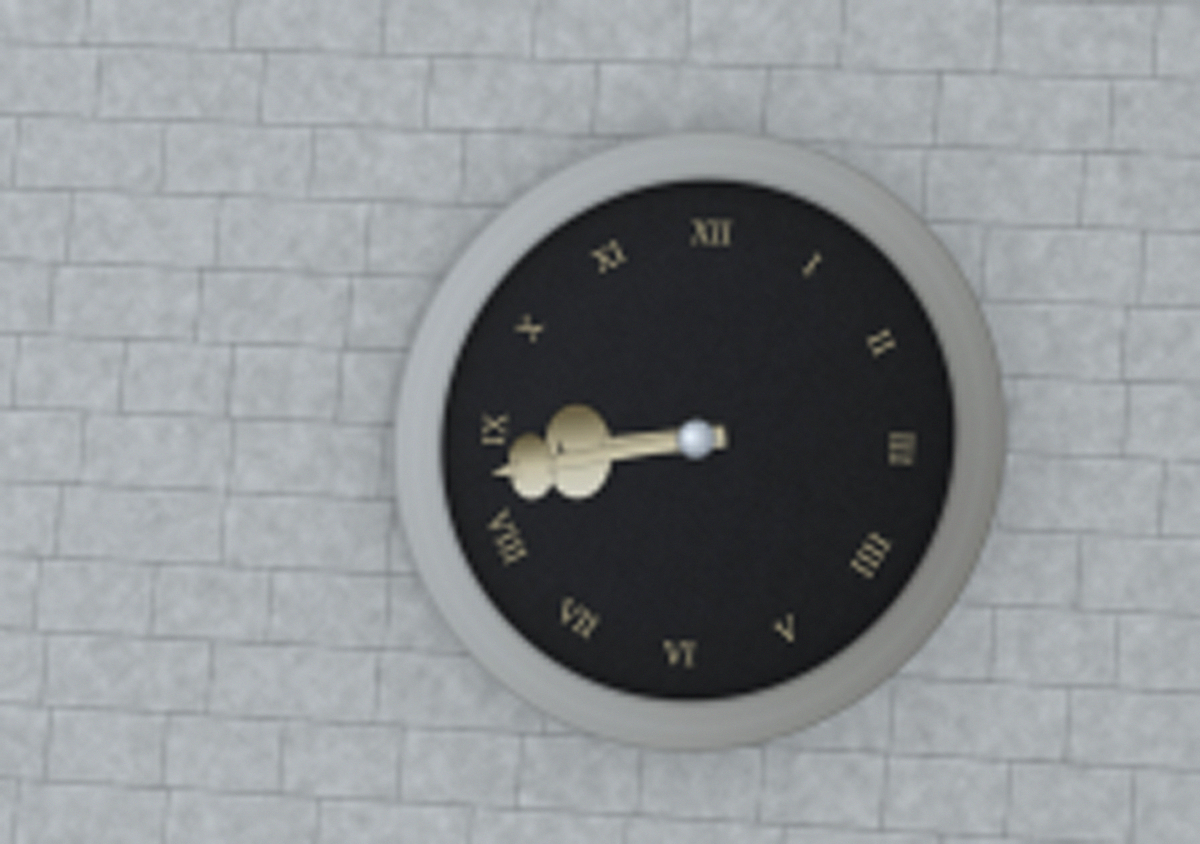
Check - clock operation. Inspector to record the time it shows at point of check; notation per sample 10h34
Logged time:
8h43
